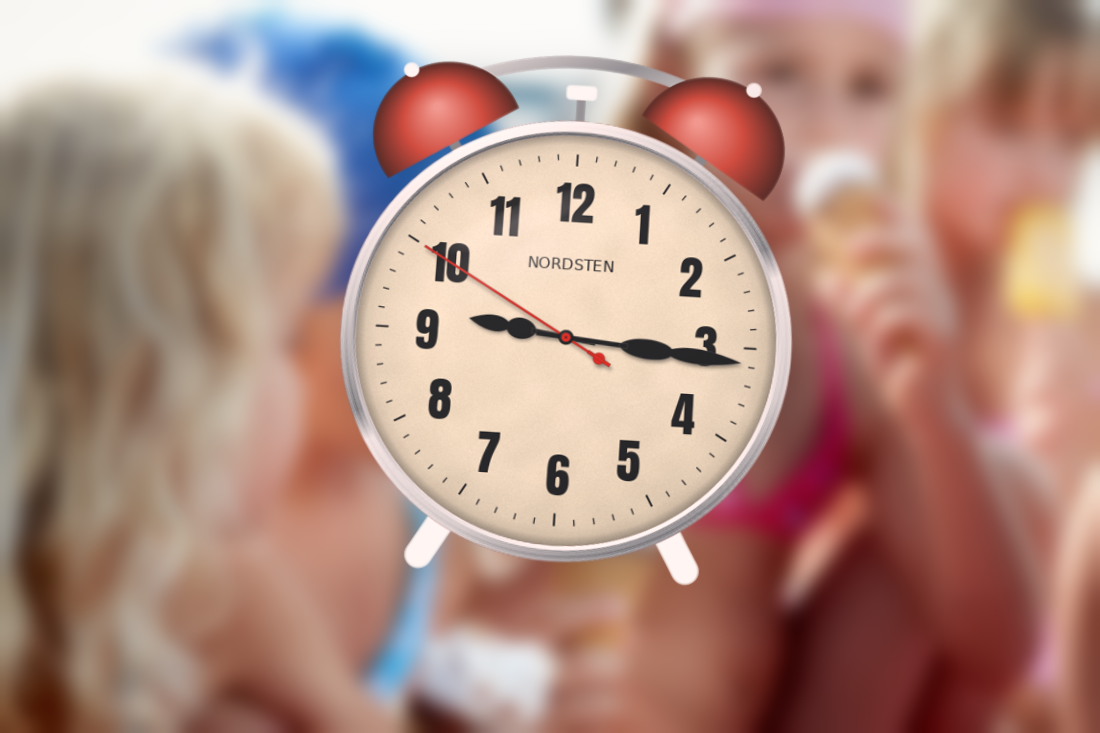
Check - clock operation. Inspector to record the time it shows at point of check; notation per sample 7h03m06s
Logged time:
9h15m50s
